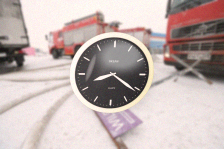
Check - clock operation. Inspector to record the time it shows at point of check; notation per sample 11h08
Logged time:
8h21
